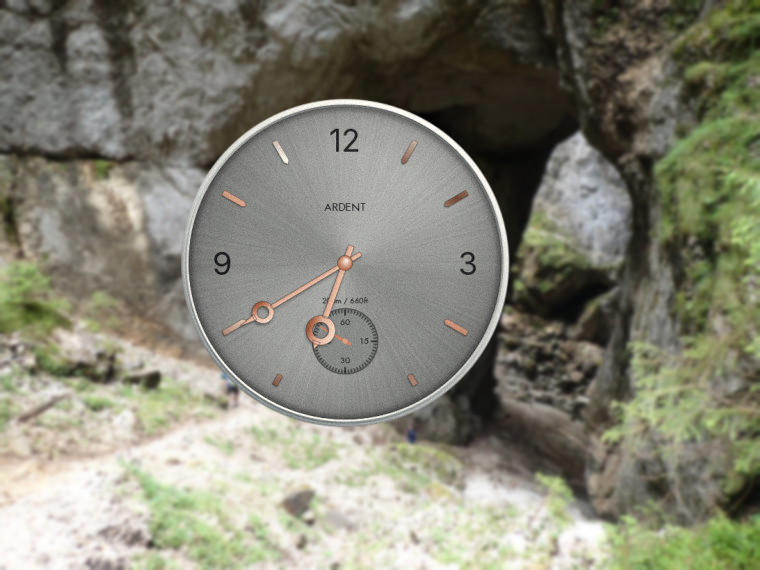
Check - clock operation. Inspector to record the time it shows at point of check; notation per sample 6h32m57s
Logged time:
6h39m50s
